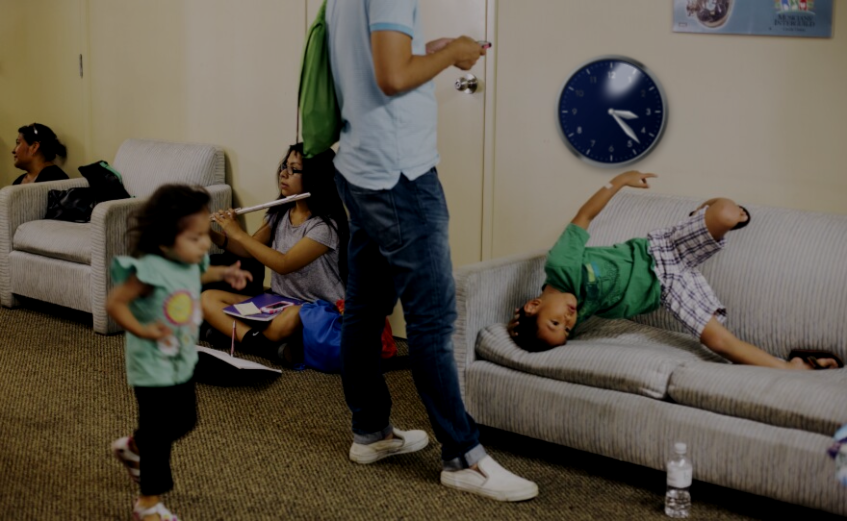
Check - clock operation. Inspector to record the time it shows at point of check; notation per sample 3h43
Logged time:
3h23
